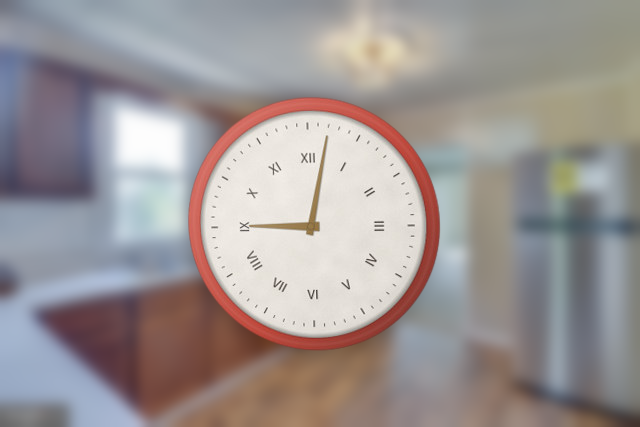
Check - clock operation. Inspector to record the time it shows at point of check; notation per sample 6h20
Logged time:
9h02
